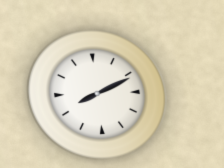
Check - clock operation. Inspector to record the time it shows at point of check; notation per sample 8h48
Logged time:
8h11
